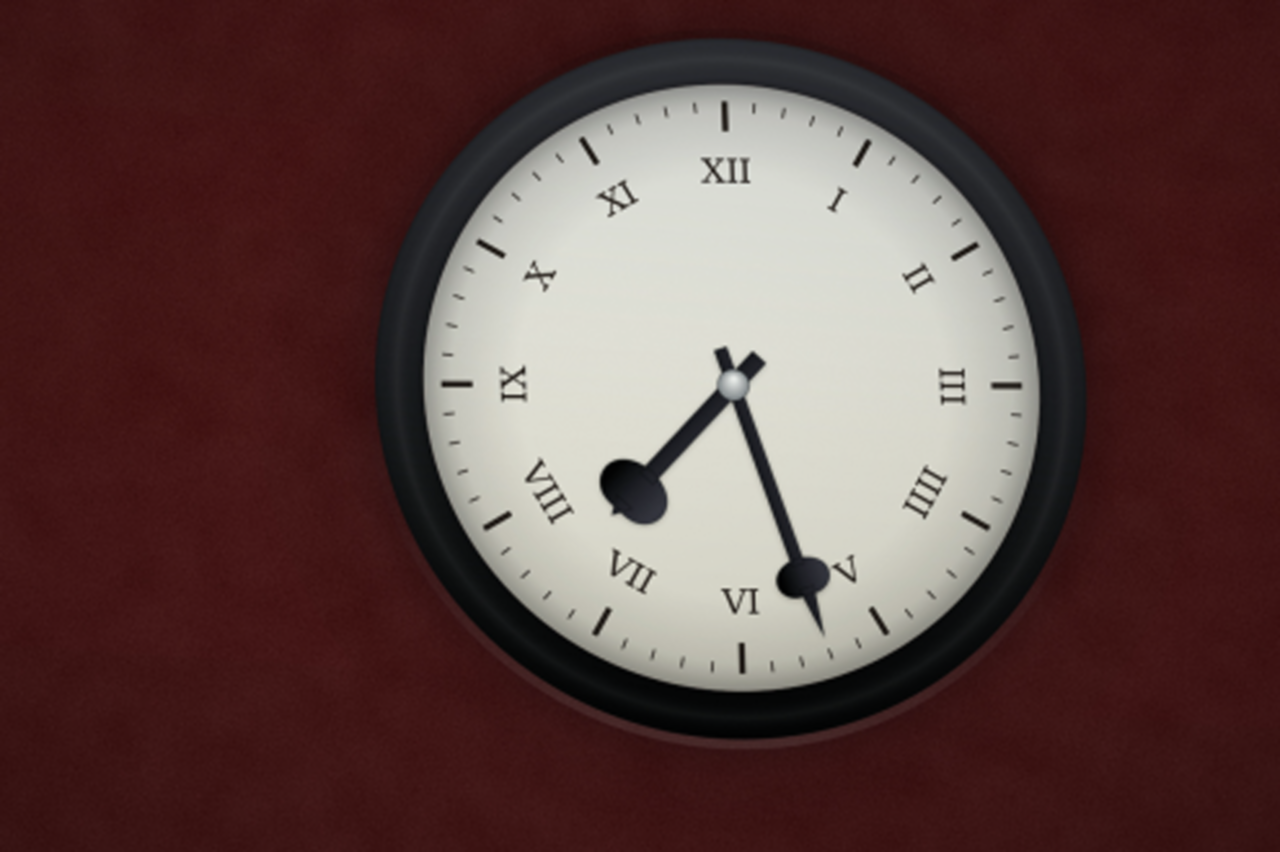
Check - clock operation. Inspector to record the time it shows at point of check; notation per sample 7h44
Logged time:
7h27
